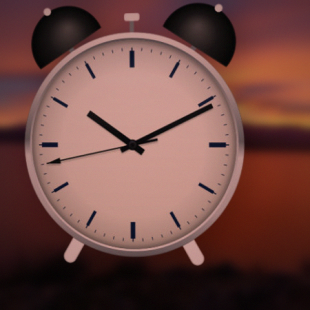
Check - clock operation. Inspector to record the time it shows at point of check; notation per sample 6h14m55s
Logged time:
10h10m43s
